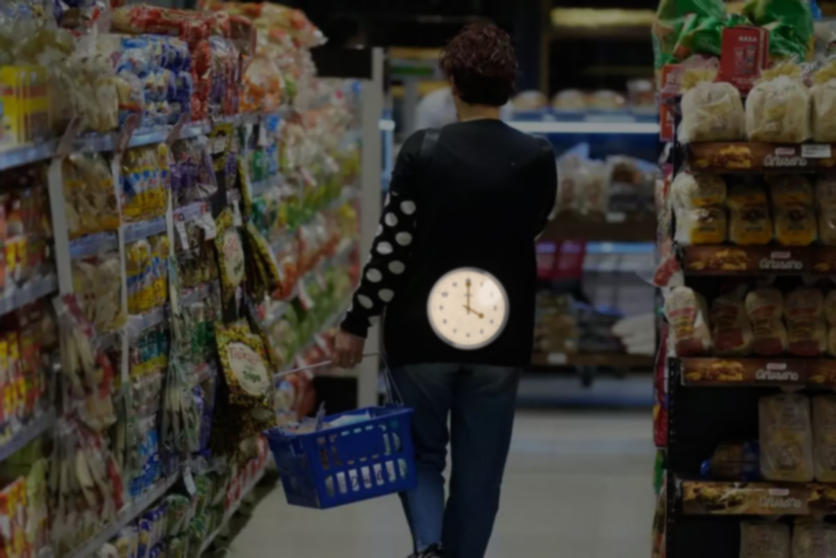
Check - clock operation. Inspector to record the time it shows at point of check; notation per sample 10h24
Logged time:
4h00
